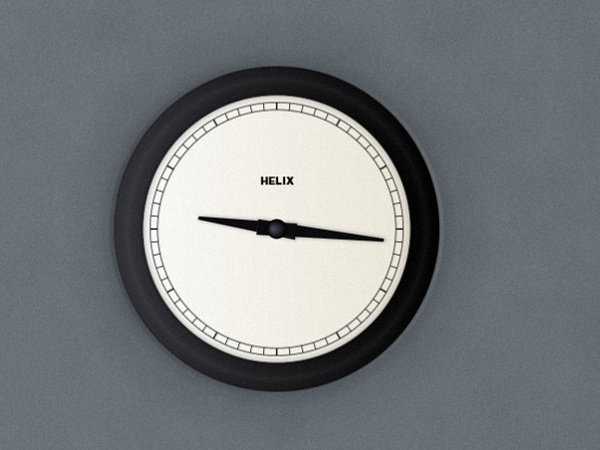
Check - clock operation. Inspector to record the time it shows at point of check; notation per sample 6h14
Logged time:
9h16
